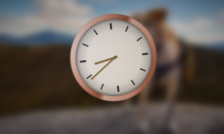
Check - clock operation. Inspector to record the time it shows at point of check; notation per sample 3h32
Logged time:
8h39
